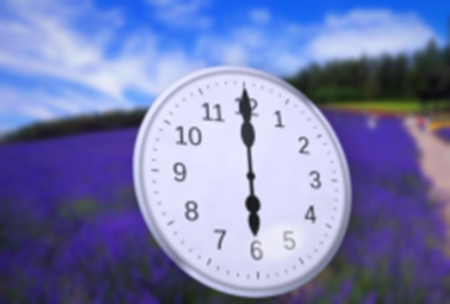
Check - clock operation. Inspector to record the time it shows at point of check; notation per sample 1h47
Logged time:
6h00
